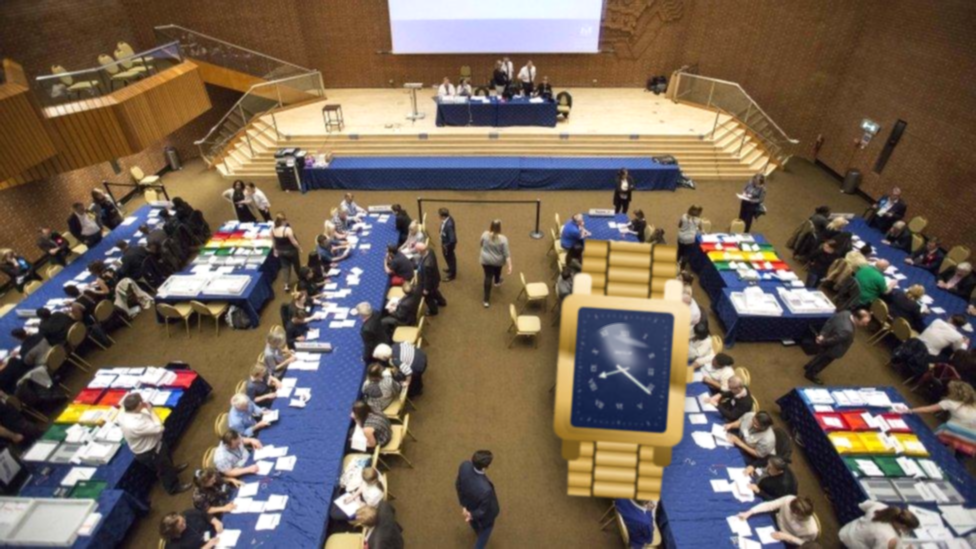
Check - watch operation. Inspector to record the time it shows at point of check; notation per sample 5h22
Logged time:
8h21
